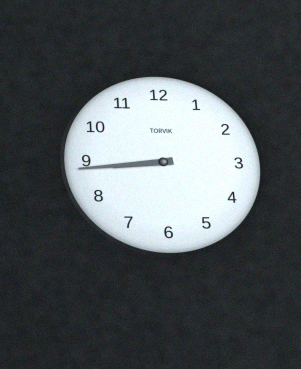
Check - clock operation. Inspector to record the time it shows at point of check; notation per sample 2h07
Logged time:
8h44
